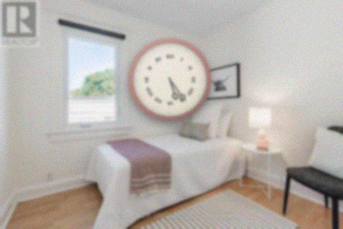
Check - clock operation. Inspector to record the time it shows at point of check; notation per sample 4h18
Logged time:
5h24
